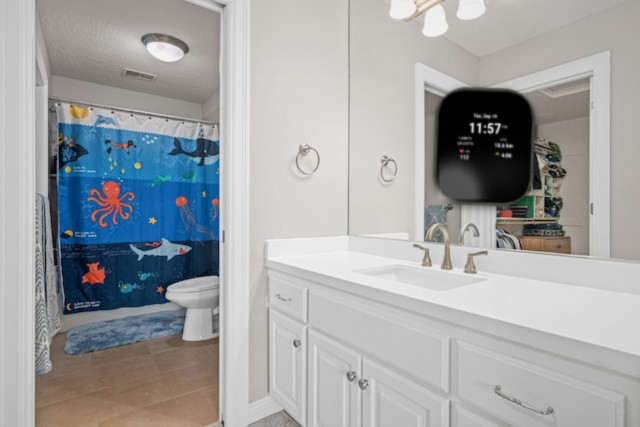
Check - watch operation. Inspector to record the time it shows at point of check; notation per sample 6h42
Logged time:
11h57
